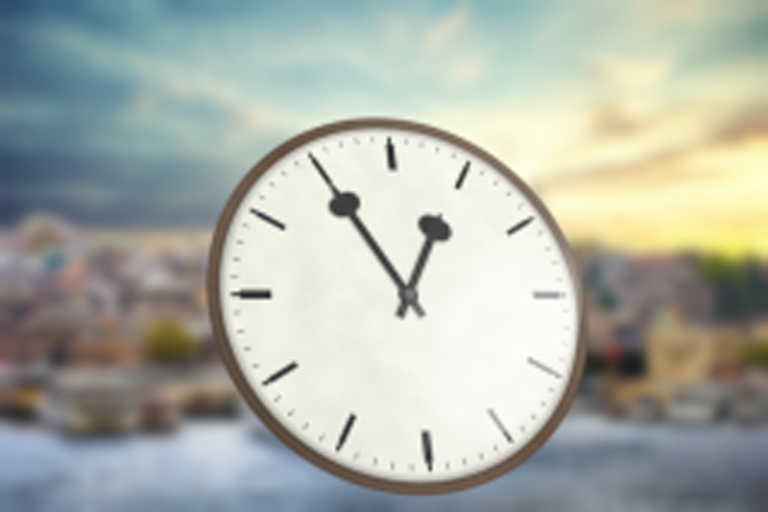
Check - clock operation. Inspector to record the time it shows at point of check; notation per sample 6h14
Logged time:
12h55
